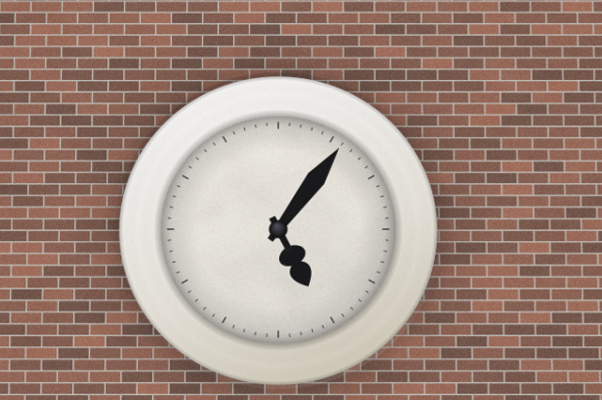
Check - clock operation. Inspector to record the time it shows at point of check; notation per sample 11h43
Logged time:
5h06
